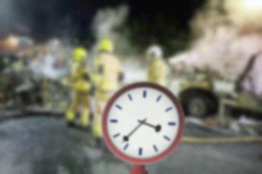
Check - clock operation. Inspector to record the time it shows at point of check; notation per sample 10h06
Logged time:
3h37
